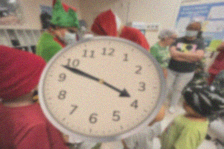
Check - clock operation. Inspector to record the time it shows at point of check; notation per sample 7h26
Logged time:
3h48
